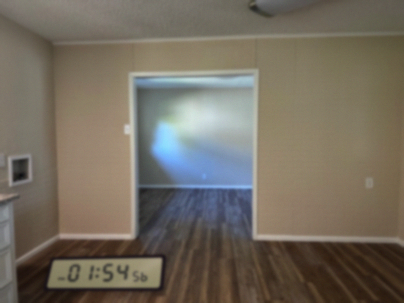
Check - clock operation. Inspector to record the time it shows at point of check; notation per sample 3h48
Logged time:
1h54
